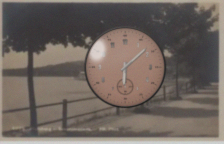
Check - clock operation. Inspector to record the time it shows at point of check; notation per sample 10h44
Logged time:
6h08
